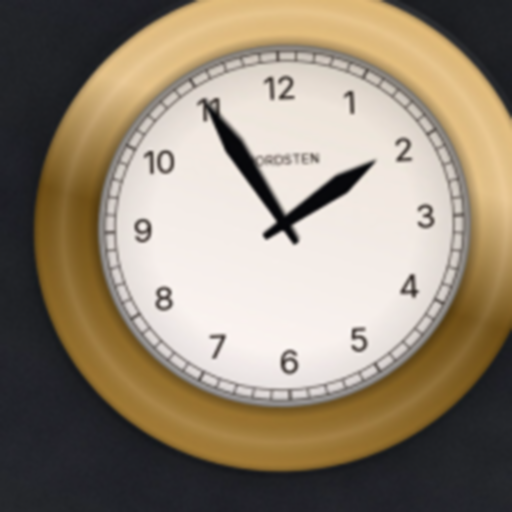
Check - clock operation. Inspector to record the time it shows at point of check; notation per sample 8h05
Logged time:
1h55
